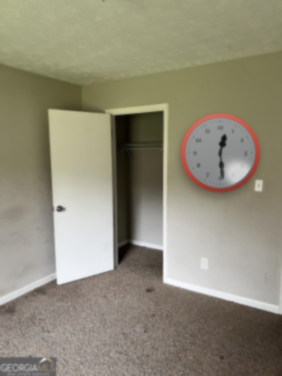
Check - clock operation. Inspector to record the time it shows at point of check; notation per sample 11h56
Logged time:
12h29
